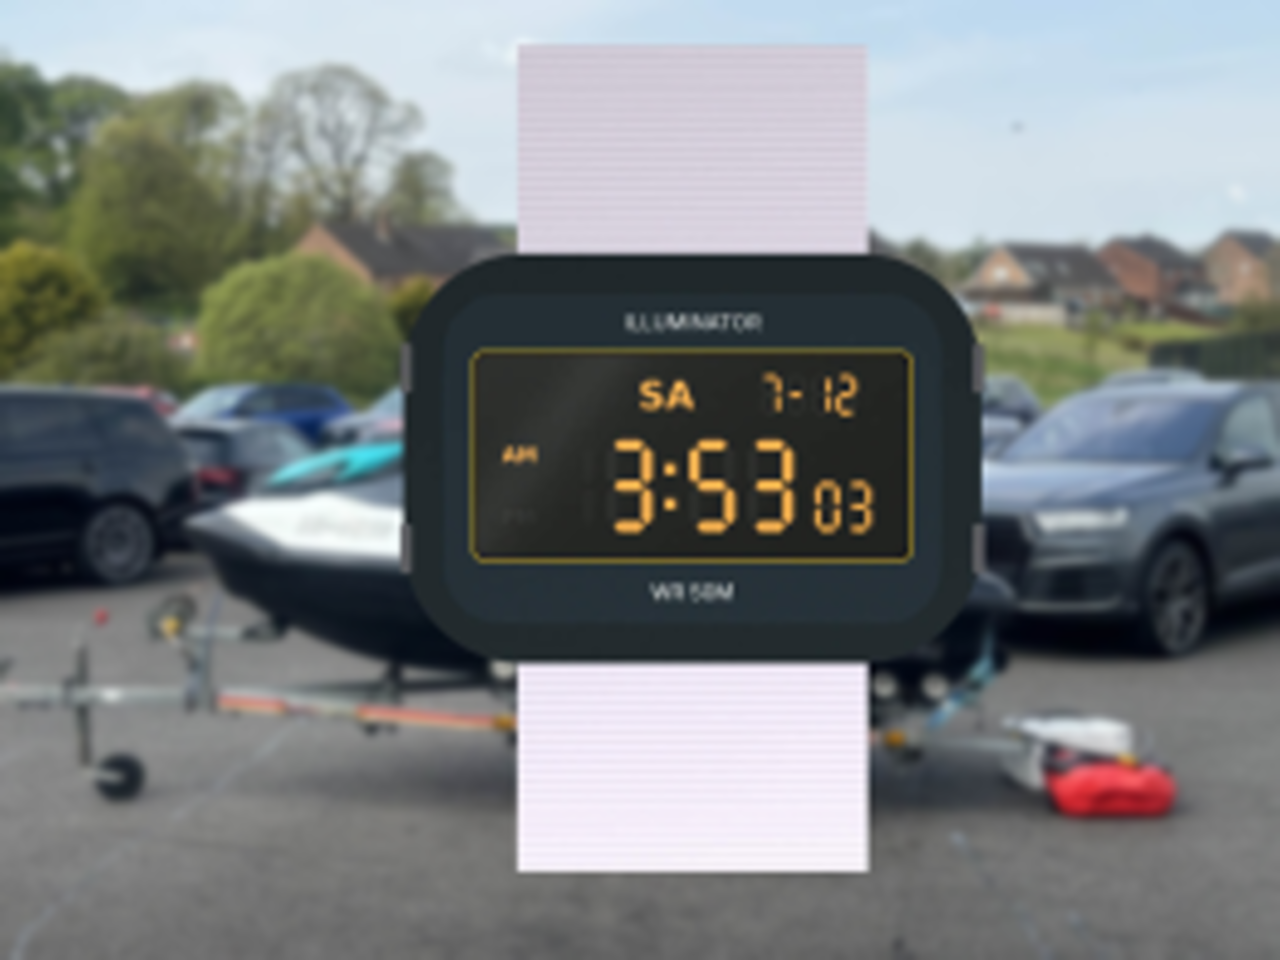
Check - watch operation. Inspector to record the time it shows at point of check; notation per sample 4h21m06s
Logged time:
3h53m03s
